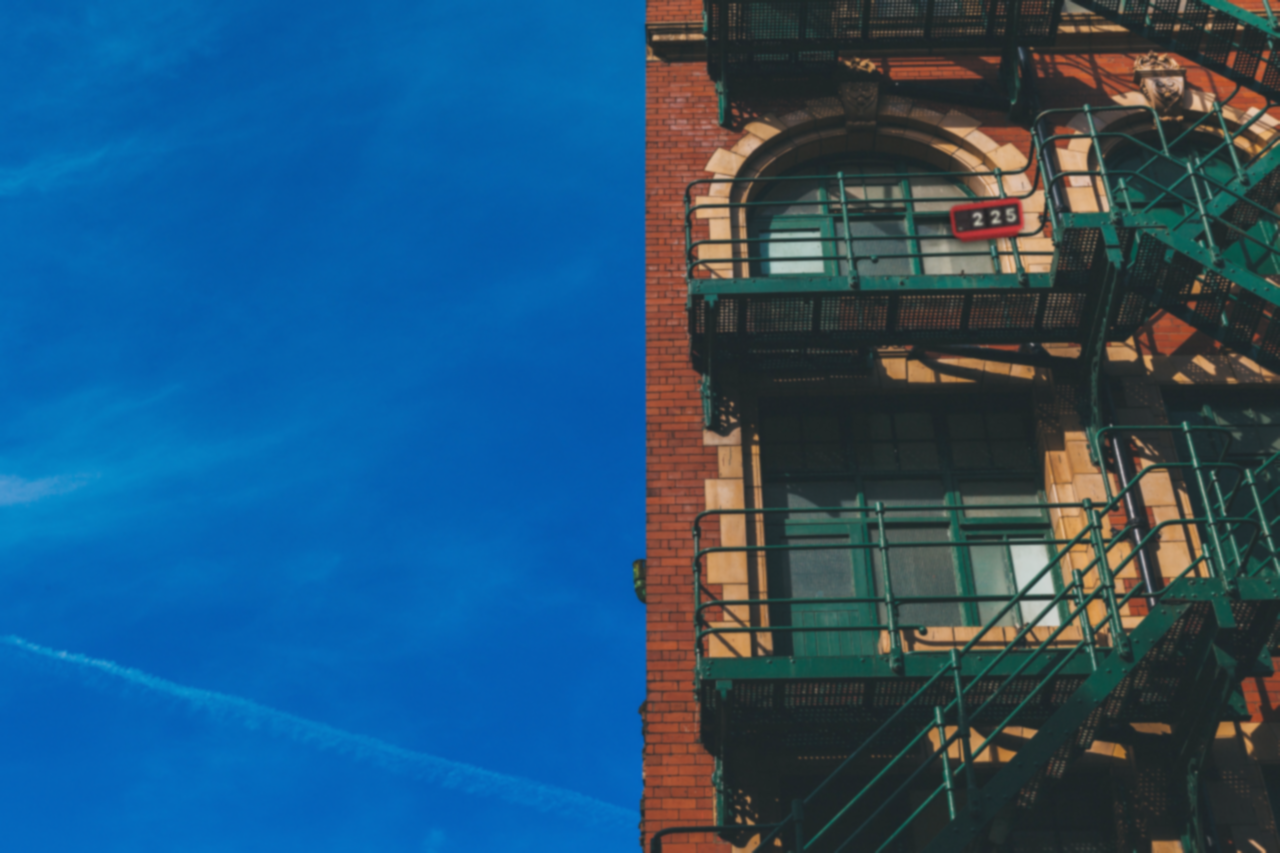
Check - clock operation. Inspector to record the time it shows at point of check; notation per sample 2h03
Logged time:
2h25
